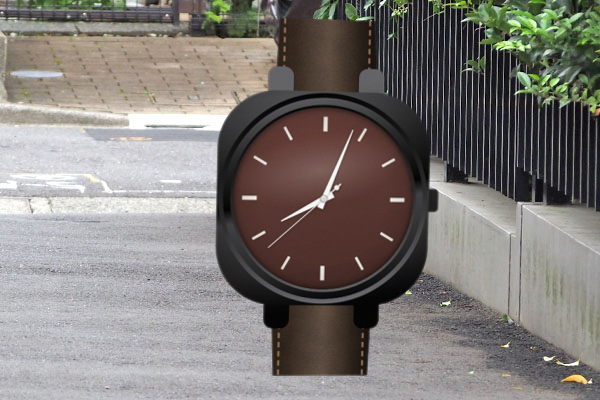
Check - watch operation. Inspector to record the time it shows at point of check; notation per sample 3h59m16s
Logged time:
8h03m38s
